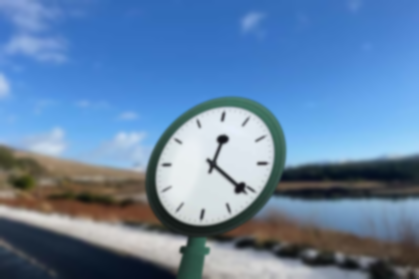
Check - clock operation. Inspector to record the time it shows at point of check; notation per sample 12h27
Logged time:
12h21
